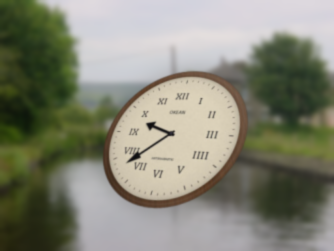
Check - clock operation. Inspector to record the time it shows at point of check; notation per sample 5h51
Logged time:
9h38
